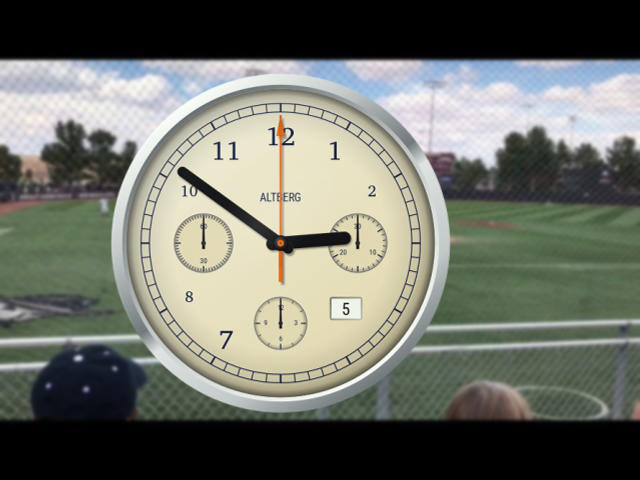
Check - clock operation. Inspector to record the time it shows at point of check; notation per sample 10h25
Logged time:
2h51
